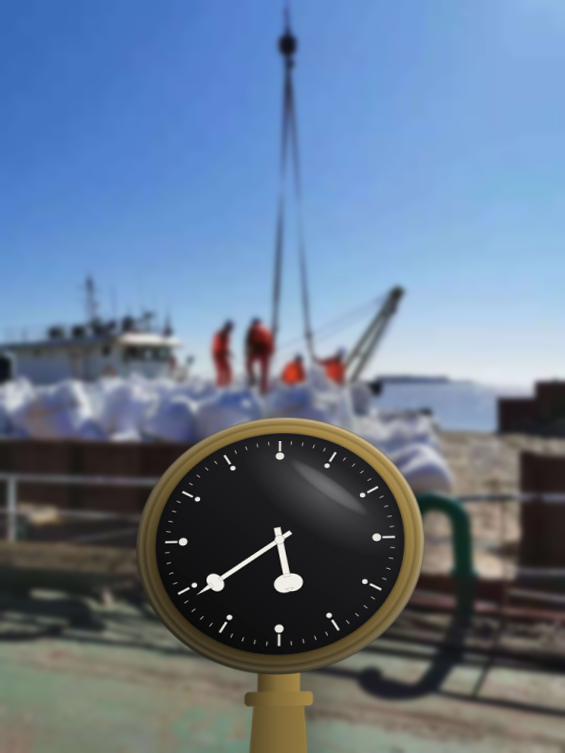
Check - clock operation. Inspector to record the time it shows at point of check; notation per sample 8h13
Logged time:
5h39
